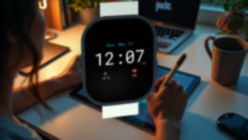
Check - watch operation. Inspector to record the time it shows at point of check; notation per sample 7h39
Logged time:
12h07
